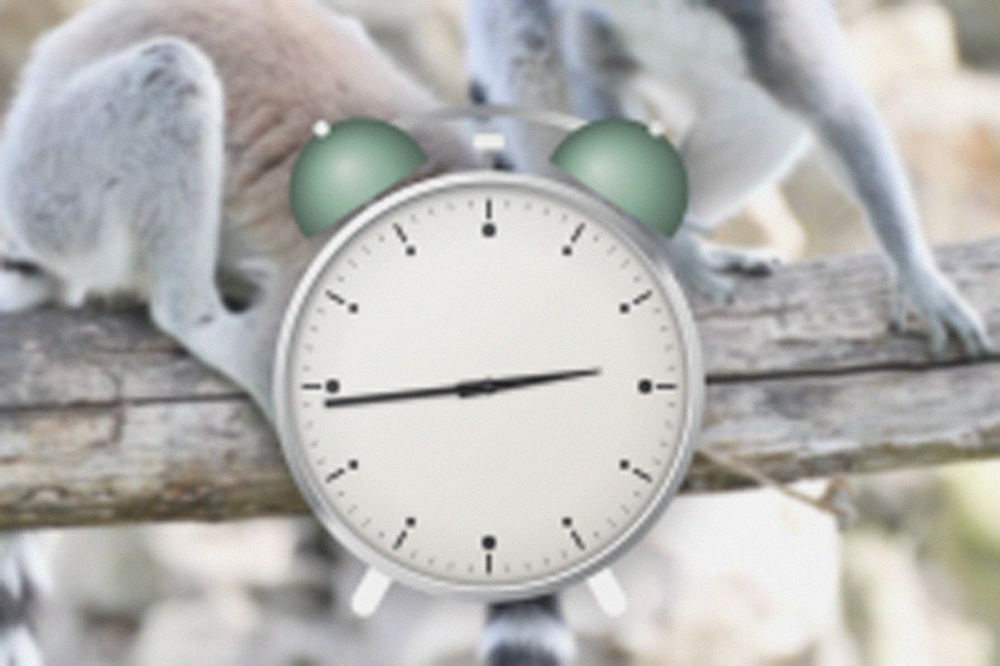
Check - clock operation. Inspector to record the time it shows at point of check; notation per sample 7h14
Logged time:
2h44
